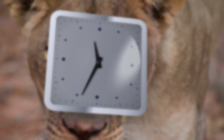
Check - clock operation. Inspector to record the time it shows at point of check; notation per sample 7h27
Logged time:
11h34
